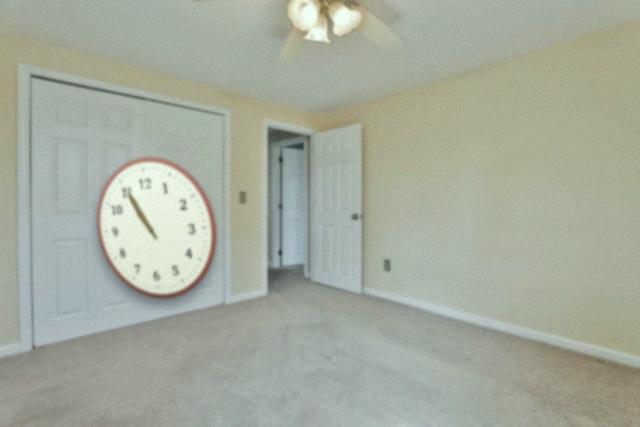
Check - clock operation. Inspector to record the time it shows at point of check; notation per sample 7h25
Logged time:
10h55
